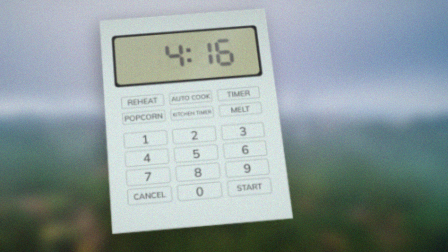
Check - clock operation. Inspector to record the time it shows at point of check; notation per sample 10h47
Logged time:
4h16
